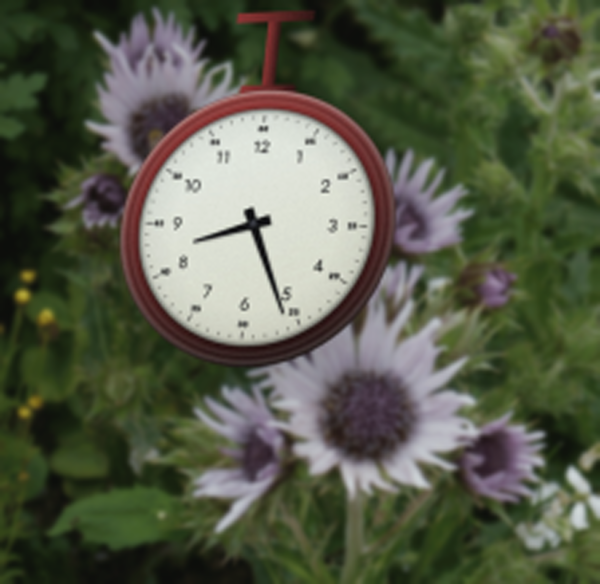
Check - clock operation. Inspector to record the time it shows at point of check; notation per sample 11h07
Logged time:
8h26
